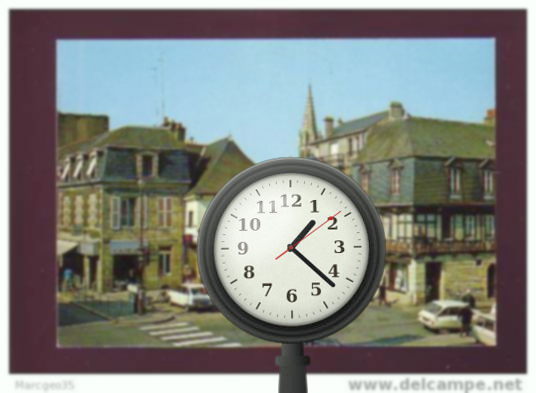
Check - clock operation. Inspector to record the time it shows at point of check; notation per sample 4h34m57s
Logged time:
1h22m09s
